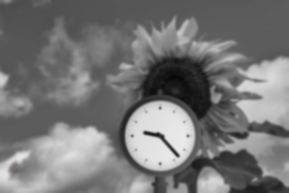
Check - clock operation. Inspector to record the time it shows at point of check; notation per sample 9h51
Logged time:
9h23
